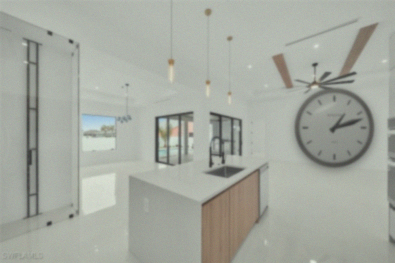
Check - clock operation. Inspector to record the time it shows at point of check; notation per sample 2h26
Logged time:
1h12
